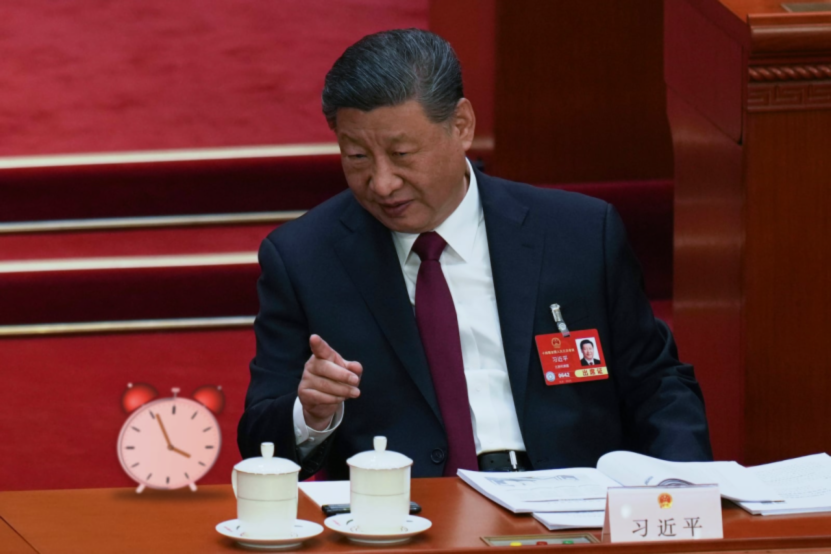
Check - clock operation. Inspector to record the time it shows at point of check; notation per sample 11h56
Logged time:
3h56
